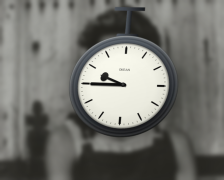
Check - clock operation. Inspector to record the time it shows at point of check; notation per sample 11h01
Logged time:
9h45
